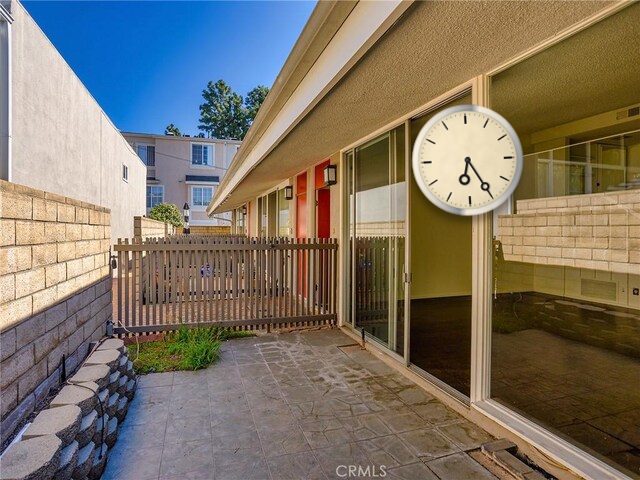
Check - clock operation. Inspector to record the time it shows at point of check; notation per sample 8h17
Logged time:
6h25
